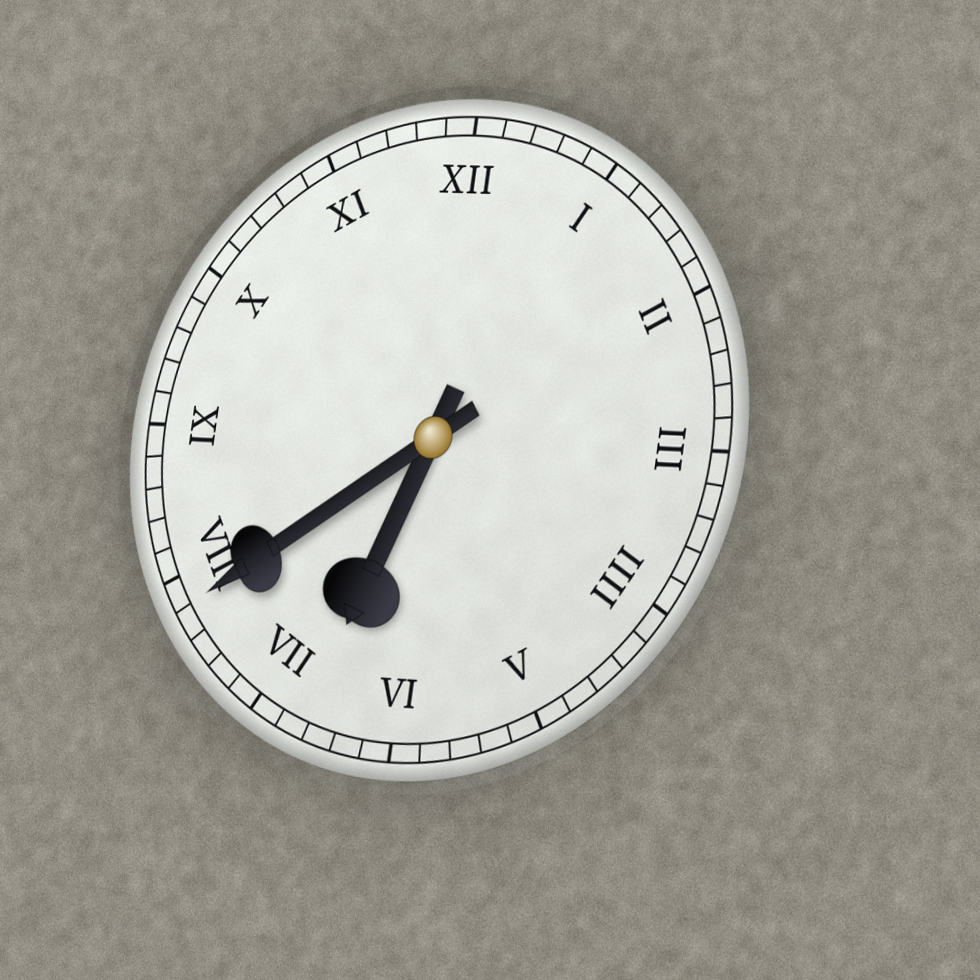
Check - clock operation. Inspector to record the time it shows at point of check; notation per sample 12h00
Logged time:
6h39
